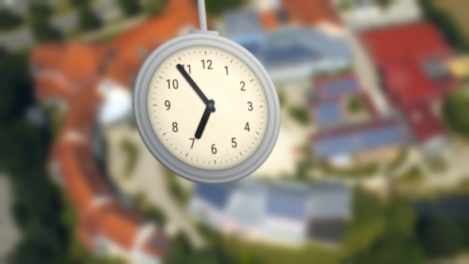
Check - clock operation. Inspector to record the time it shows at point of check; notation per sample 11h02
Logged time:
6h54
